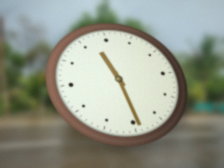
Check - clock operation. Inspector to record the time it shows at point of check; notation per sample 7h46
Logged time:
11h29
